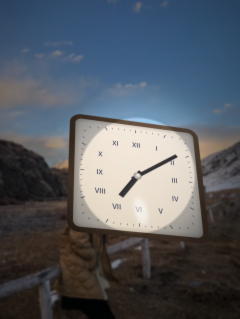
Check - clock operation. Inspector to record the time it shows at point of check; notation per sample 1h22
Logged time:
7h09
